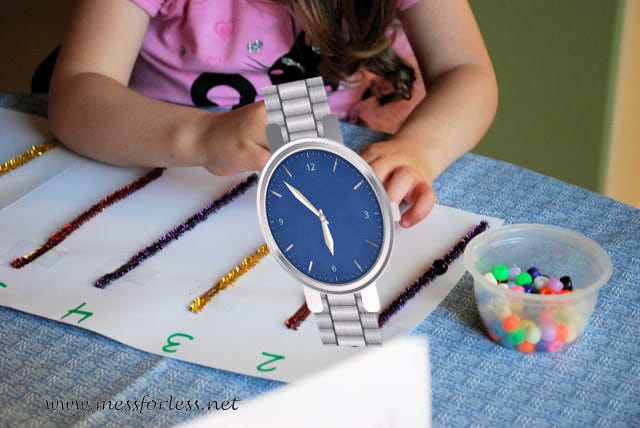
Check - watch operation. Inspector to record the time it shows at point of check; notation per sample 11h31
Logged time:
5h53
